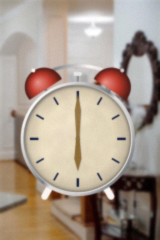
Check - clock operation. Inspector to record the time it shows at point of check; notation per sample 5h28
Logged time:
6h00
